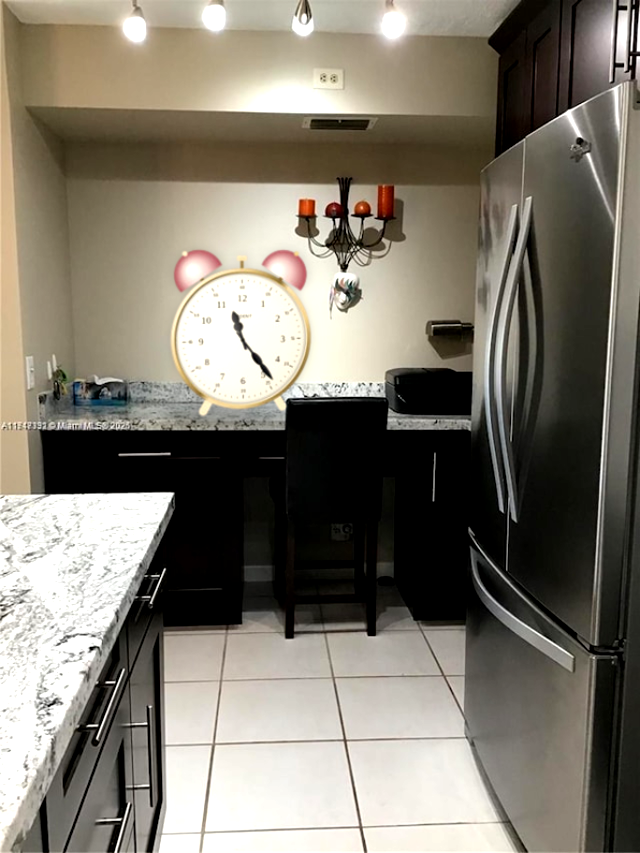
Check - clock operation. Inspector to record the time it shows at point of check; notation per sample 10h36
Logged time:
11h24
